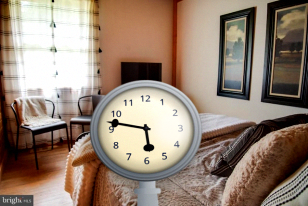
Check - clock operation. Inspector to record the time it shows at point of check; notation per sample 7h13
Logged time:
5h47
